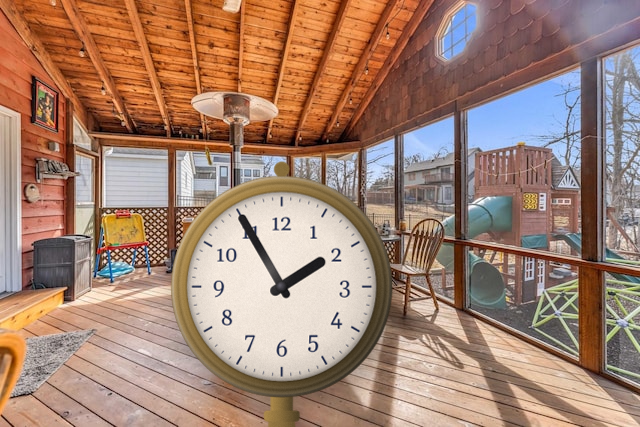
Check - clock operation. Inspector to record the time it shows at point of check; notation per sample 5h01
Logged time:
1h55
